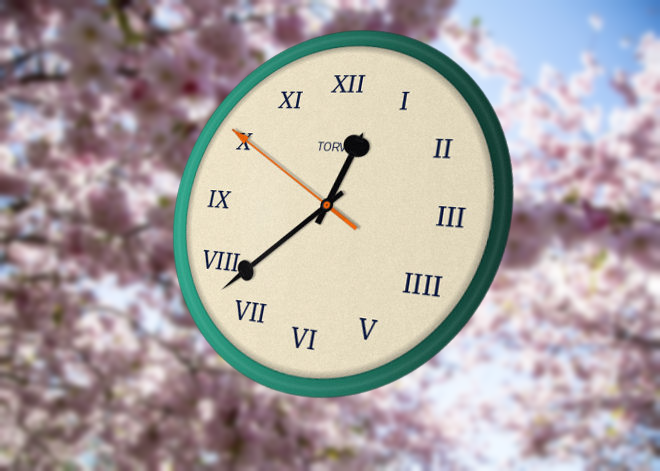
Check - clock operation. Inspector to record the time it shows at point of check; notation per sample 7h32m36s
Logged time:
12h37m50s
